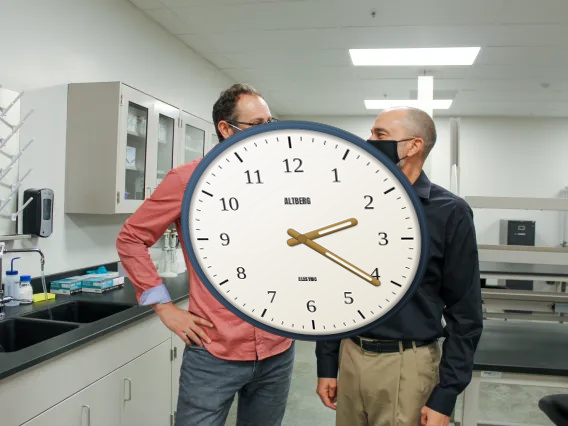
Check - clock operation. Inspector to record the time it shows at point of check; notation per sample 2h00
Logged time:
2h21
